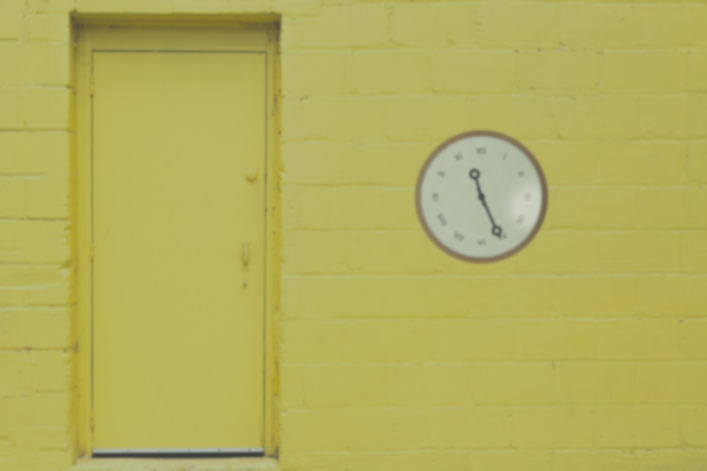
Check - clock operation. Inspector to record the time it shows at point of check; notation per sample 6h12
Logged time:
11h26
